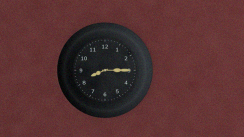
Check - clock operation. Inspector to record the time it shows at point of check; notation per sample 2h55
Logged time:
8h15
